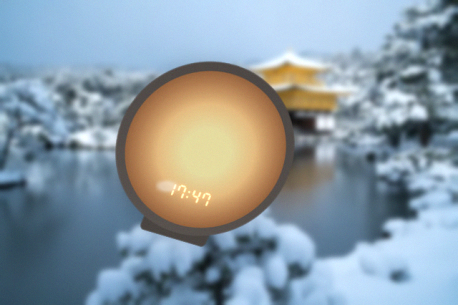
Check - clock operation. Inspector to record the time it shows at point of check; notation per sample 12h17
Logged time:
17h47
